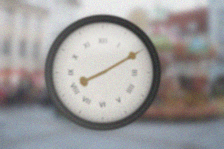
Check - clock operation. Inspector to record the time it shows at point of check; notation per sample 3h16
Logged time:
8h10
